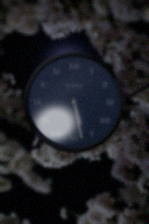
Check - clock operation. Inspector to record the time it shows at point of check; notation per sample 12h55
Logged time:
5h28
